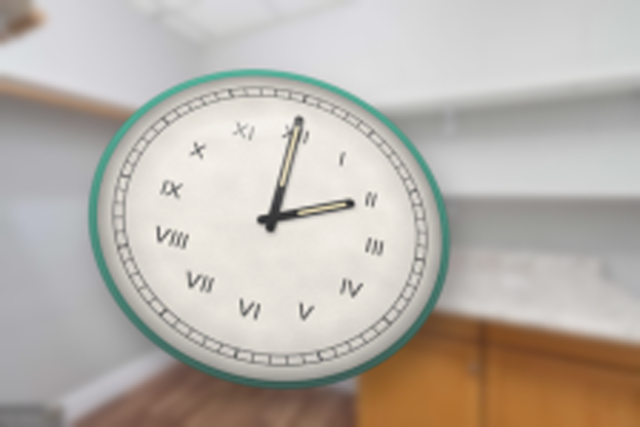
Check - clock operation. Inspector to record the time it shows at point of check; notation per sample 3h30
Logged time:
2h00
